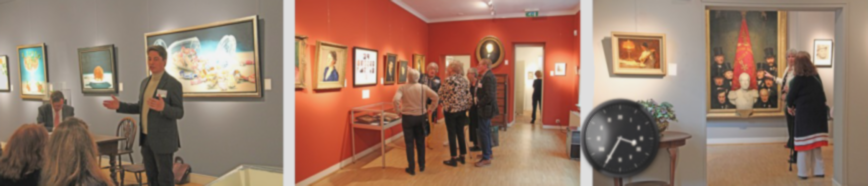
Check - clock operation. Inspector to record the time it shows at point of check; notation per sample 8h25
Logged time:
3h35
